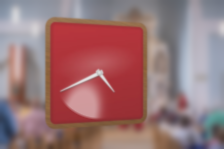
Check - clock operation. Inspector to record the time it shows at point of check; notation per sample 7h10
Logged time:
4h41
